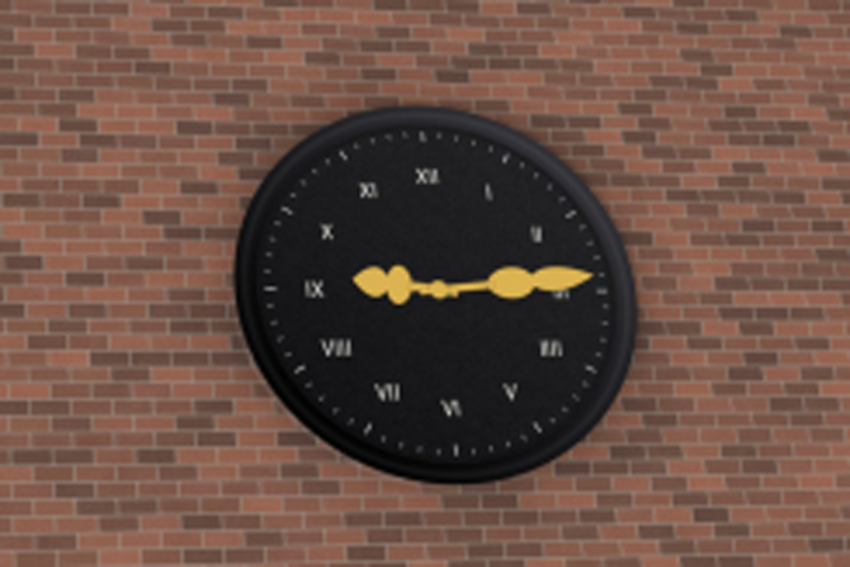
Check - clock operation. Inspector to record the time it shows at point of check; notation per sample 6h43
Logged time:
9h14
